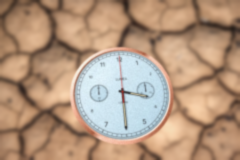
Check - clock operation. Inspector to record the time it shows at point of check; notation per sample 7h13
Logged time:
3h30
